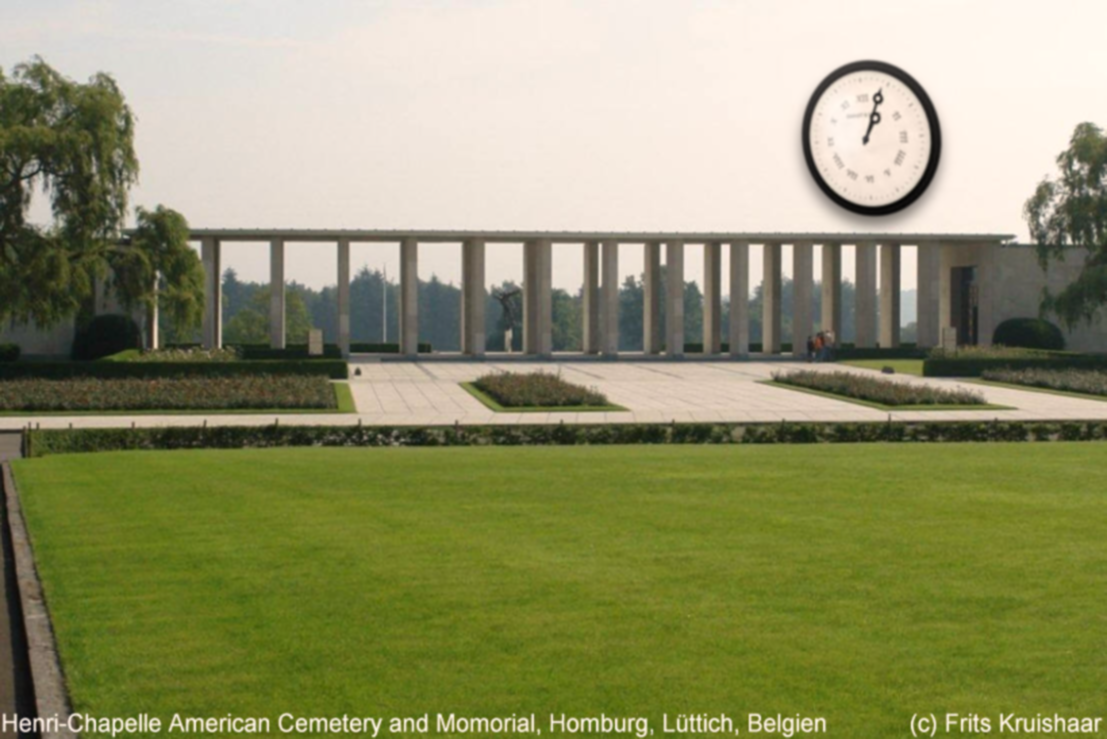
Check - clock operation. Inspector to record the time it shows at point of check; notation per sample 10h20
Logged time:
1h04
